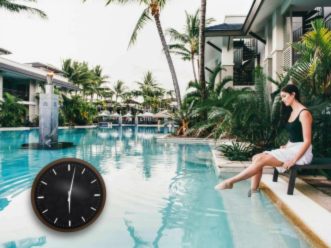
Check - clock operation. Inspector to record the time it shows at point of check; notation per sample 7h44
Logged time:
6h02
